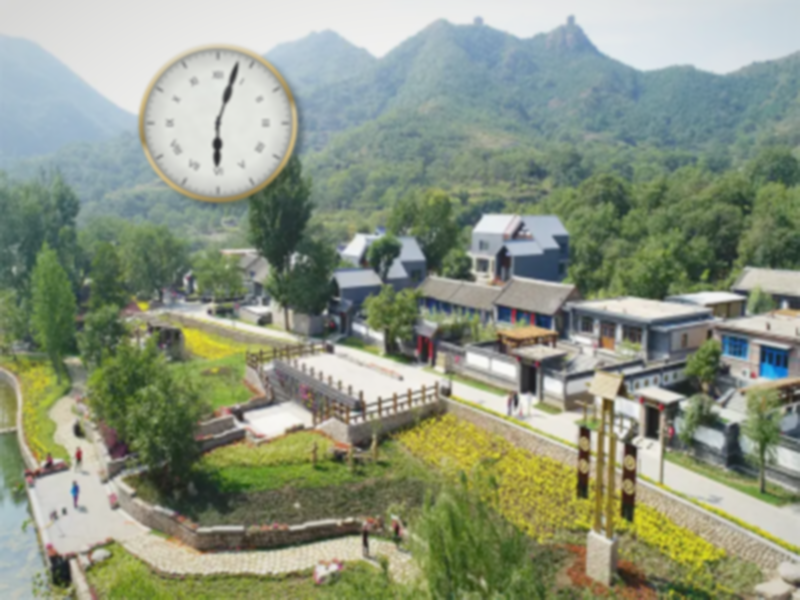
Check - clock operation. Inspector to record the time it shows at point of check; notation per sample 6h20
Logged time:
6h03
